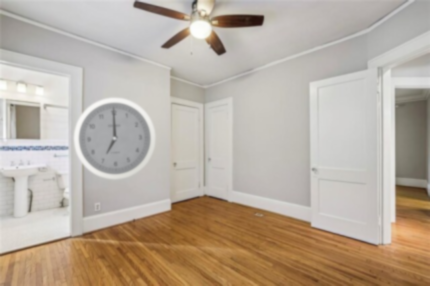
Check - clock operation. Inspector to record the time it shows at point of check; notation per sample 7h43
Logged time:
7h00
